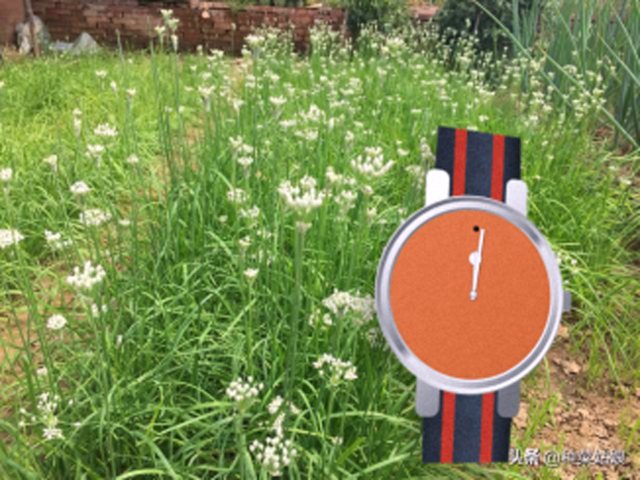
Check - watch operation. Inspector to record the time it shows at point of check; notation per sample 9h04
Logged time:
12h01
